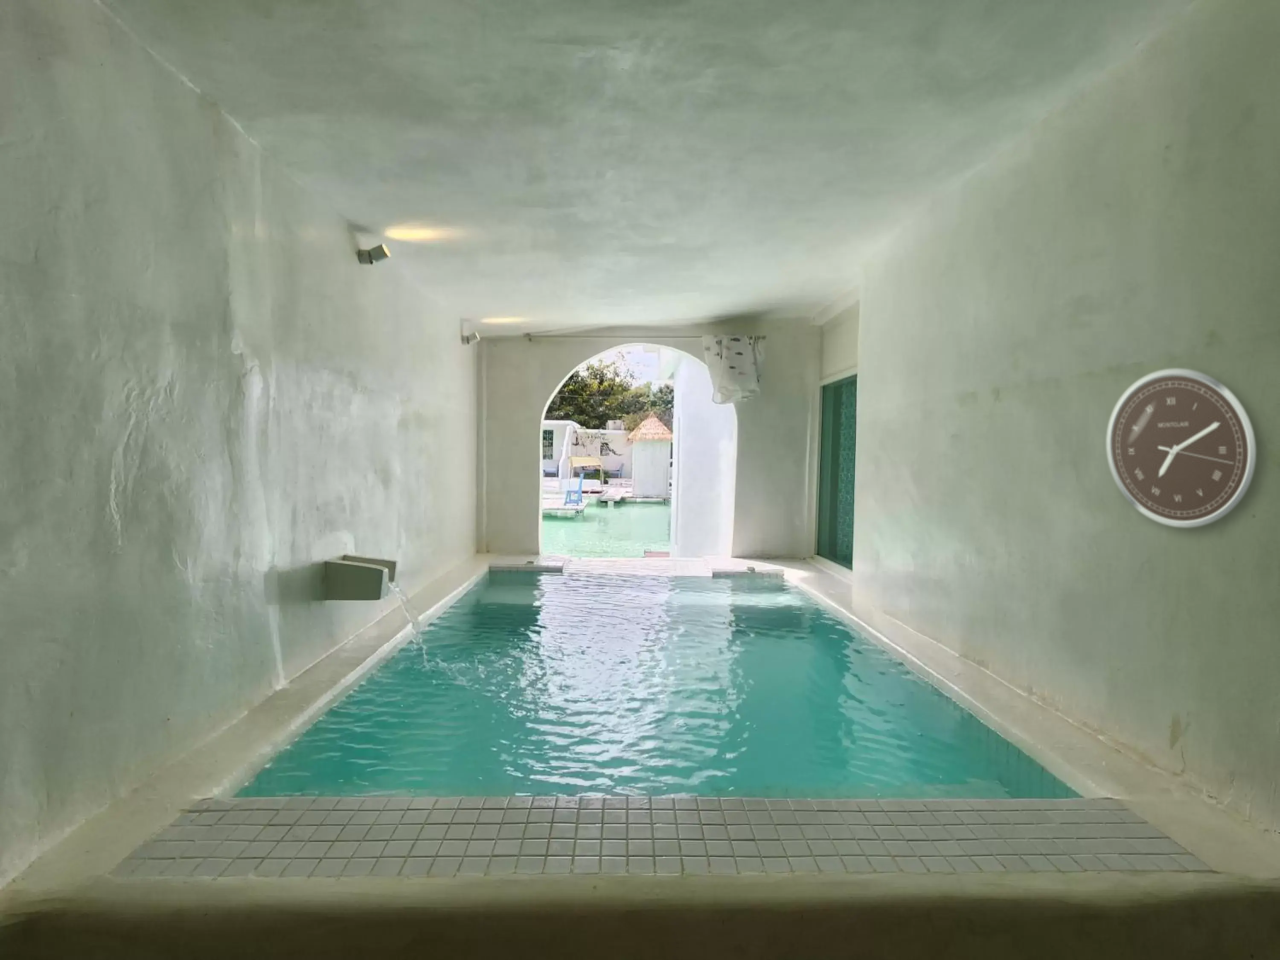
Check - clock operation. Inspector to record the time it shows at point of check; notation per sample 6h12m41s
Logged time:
7h10m17s
